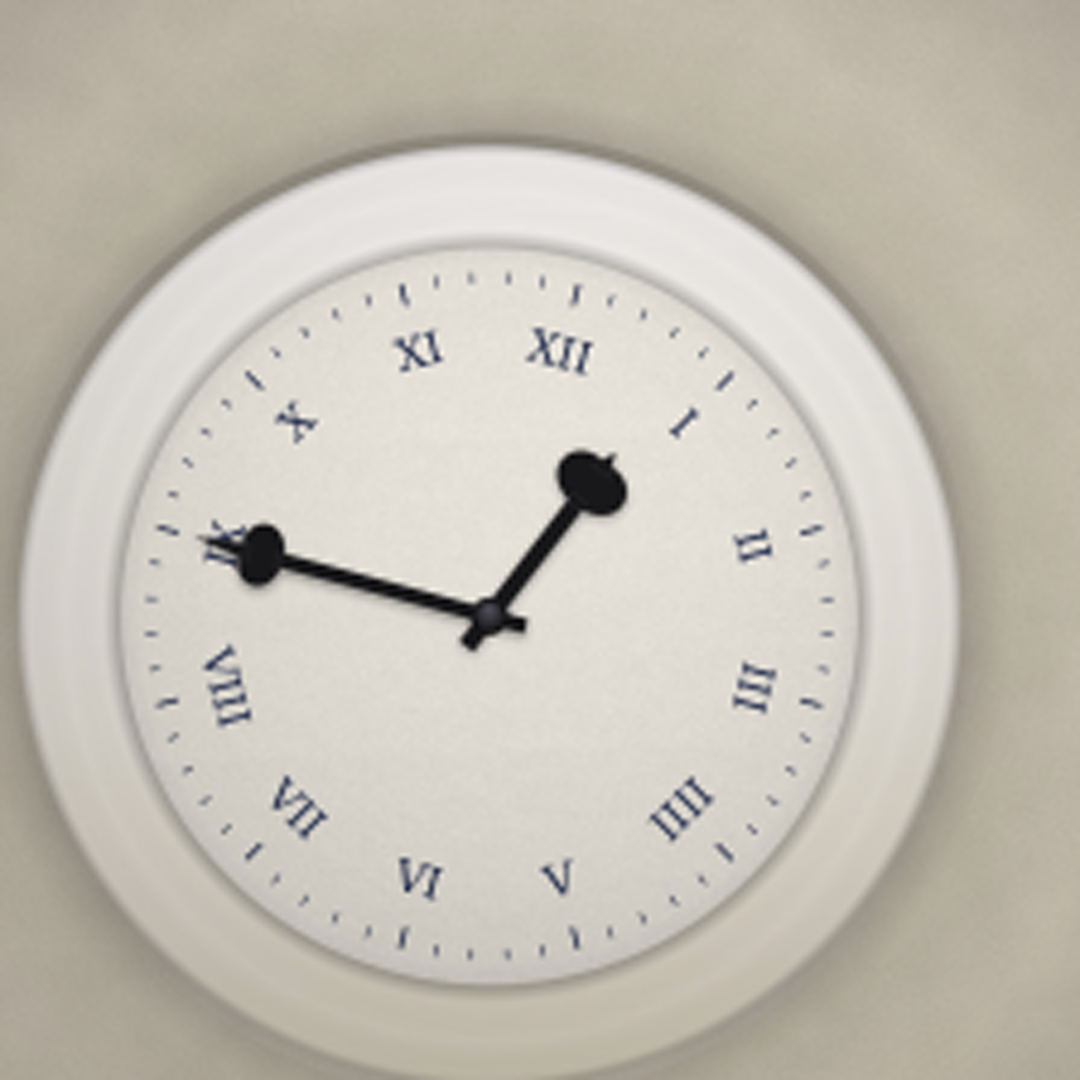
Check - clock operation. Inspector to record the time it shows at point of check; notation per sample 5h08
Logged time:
12h45
